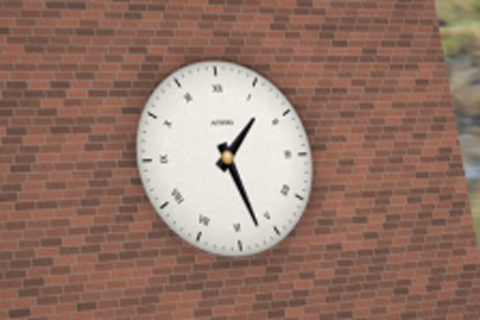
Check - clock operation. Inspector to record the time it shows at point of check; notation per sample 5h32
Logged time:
1h27
